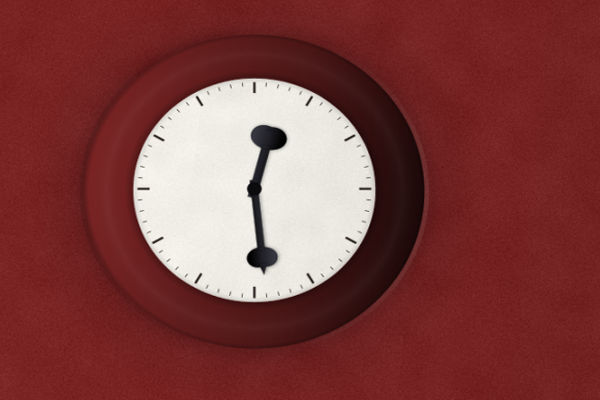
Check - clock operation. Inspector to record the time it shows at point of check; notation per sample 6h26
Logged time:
12h29
